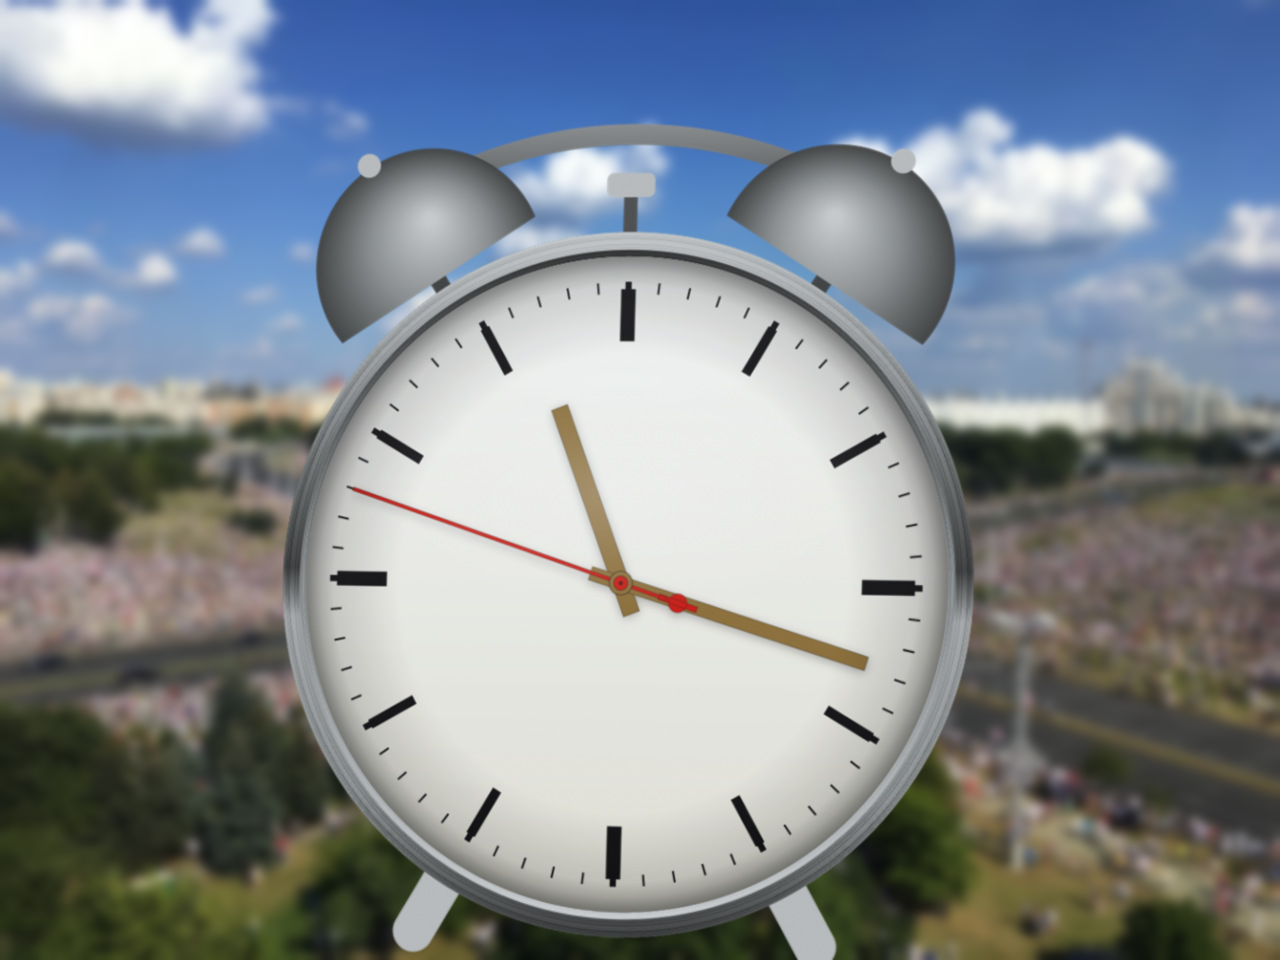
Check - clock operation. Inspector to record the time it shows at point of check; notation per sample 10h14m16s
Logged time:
11h17m48s
